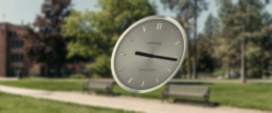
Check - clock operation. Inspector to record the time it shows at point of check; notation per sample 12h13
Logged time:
9h16
